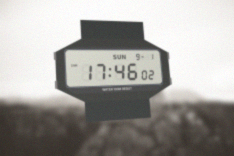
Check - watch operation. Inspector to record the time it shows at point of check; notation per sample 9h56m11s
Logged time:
17h46m02s
